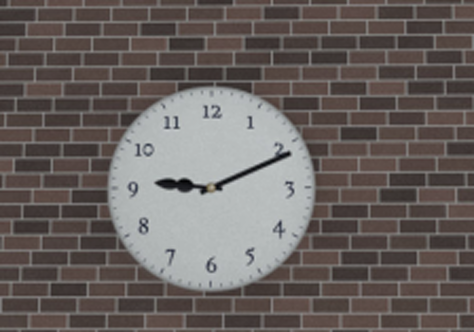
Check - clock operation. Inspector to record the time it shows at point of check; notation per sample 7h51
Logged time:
9h11
